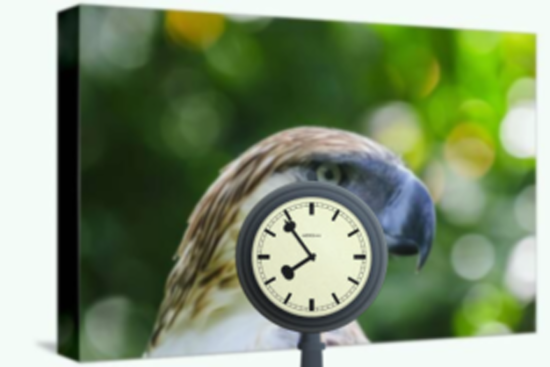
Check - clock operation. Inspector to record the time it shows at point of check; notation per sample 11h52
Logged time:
7h54
